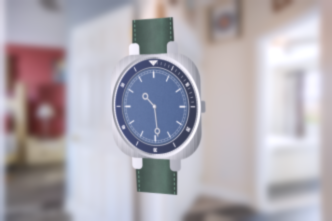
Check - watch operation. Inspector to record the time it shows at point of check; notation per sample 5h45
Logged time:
10h29
